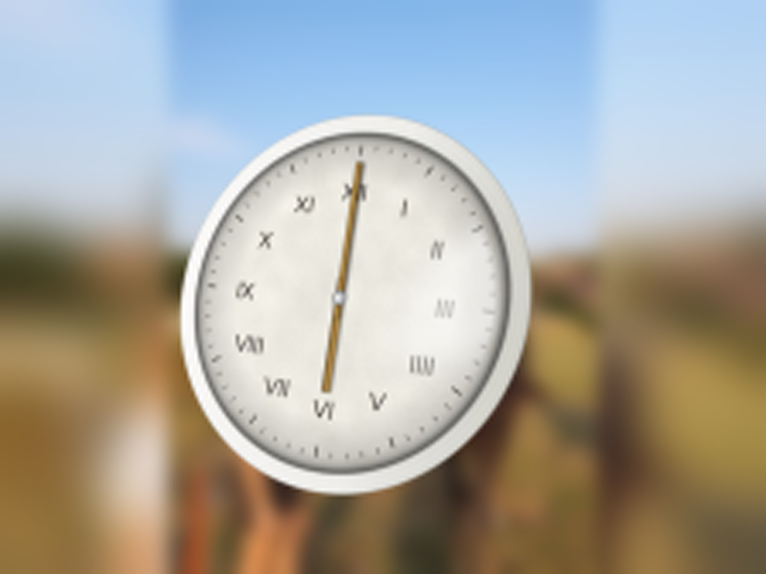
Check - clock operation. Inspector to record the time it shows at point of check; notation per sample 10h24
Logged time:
6h00
